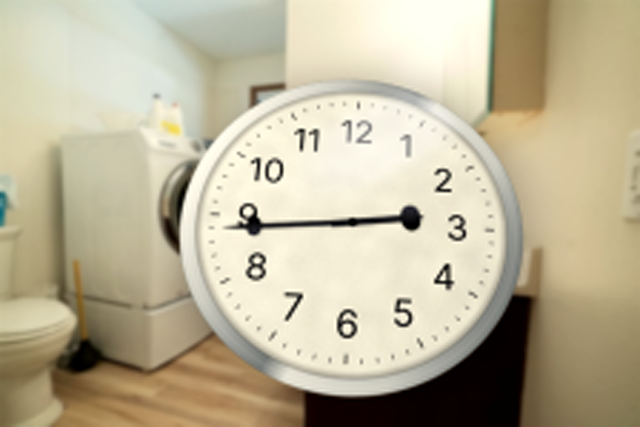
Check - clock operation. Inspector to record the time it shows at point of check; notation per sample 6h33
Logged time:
2h44
